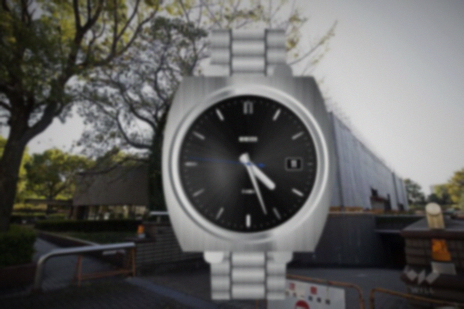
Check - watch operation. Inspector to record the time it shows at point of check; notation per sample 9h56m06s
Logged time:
4h26m46s
